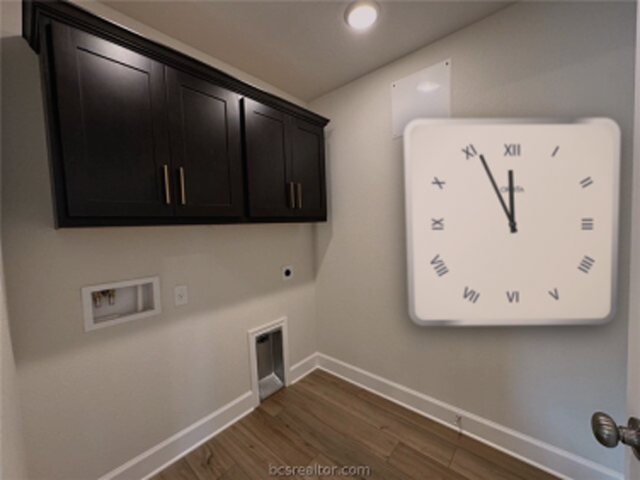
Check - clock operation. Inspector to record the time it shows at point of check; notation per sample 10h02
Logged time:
11h56
